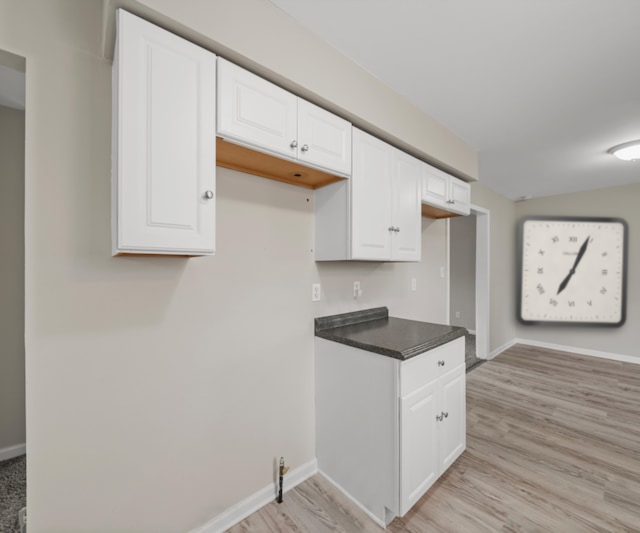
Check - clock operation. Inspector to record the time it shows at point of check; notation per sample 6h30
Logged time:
7h04
